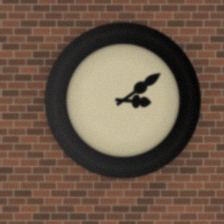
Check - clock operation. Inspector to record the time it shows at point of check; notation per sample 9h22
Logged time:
3h09
